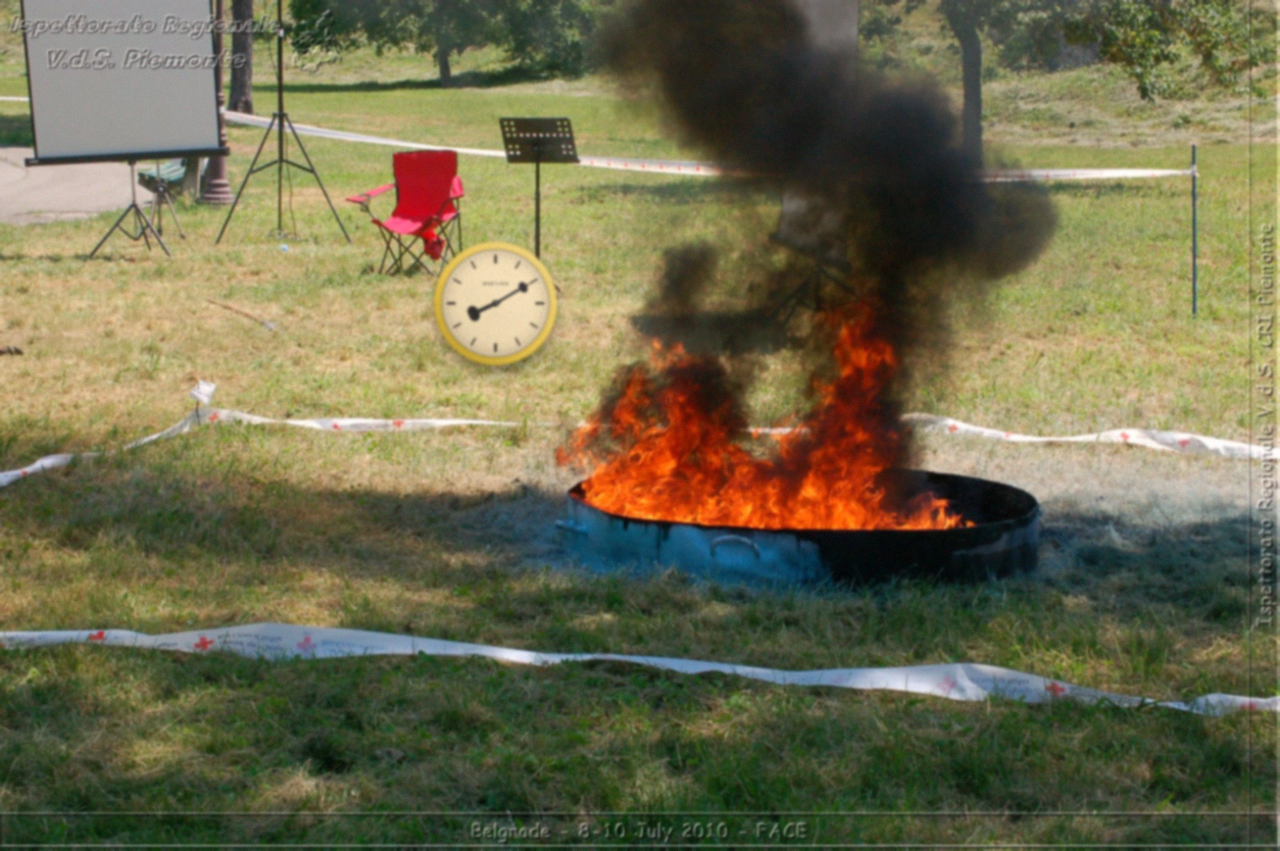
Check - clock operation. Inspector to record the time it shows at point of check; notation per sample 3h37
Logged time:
8h10
